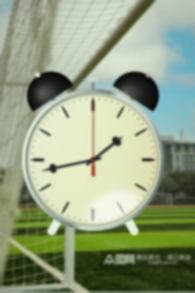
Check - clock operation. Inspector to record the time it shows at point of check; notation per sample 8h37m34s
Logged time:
1h43m00s
